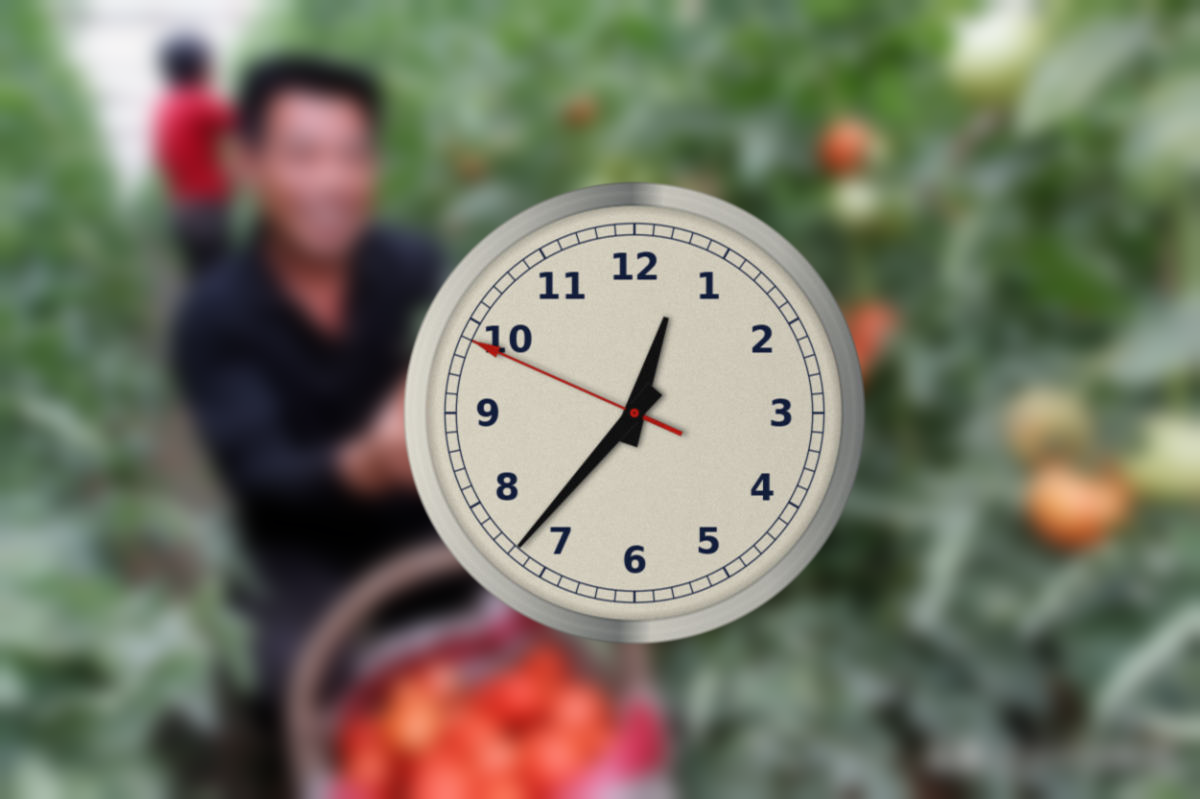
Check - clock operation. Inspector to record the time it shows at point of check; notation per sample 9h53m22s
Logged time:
12h36m49s
